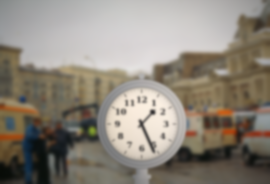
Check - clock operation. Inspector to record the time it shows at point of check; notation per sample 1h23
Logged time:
1h26
